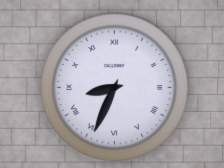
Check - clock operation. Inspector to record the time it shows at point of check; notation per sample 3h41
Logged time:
8h34
